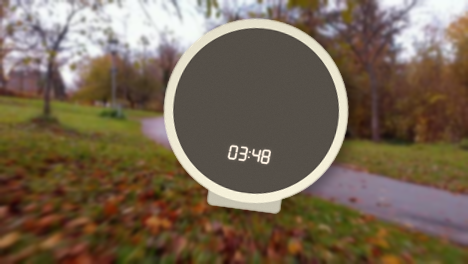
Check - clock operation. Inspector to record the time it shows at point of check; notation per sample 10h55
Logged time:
3h48
